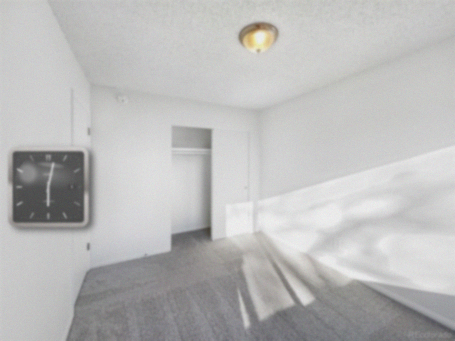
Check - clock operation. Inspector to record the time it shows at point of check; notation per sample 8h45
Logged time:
6h02
